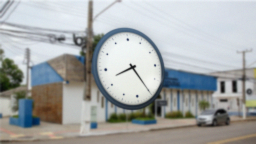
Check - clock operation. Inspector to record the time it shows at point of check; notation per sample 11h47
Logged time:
8h25
